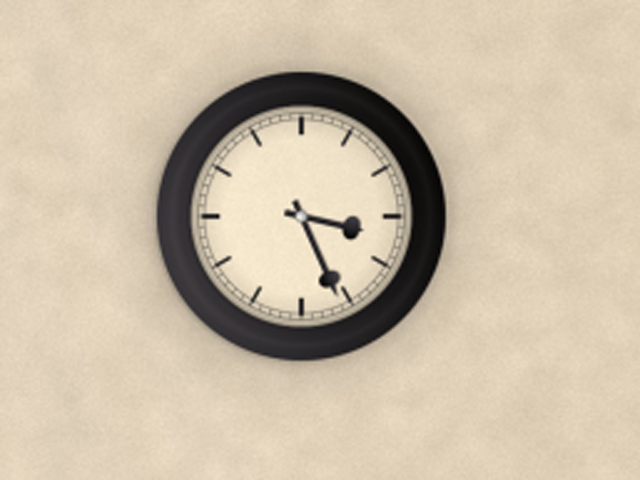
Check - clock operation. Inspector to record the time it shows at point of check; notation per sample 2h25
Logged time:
3h26
